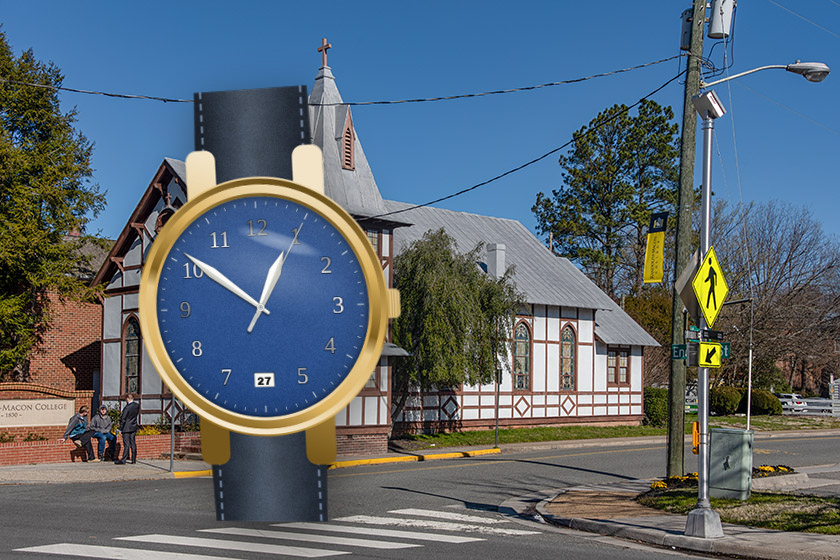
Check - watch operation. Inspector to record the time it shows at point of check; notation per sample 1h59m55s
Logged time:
12h51m05s
